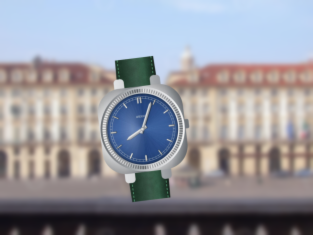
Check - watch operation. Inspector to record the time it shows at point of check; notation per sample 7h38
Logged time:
8h04
